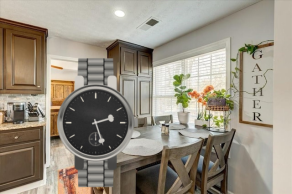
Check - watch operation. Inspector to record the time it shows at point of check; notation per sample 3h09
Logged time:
2h27
